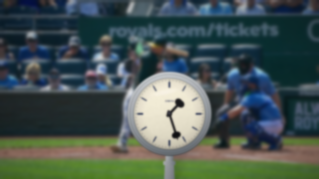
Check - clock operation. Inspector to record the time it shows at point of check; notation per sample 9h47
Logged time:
1h27
